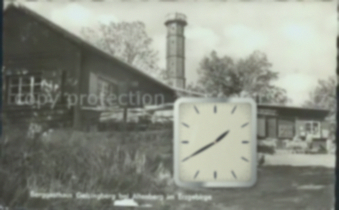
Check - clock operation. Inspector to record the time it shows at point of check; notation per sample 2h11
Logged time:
1h40
